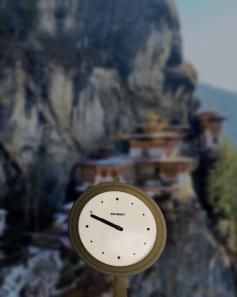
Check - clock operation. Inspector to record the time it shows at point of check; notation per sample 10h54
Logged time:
9h49
